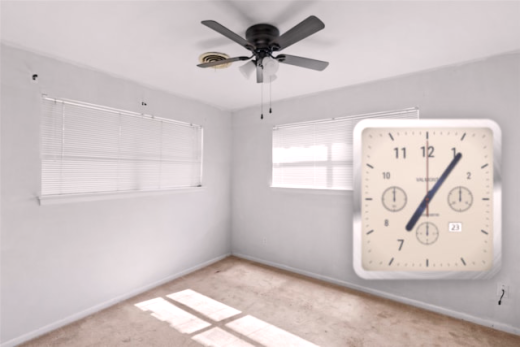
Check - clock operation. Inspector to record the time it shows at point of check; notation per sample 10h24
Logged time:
7h06
